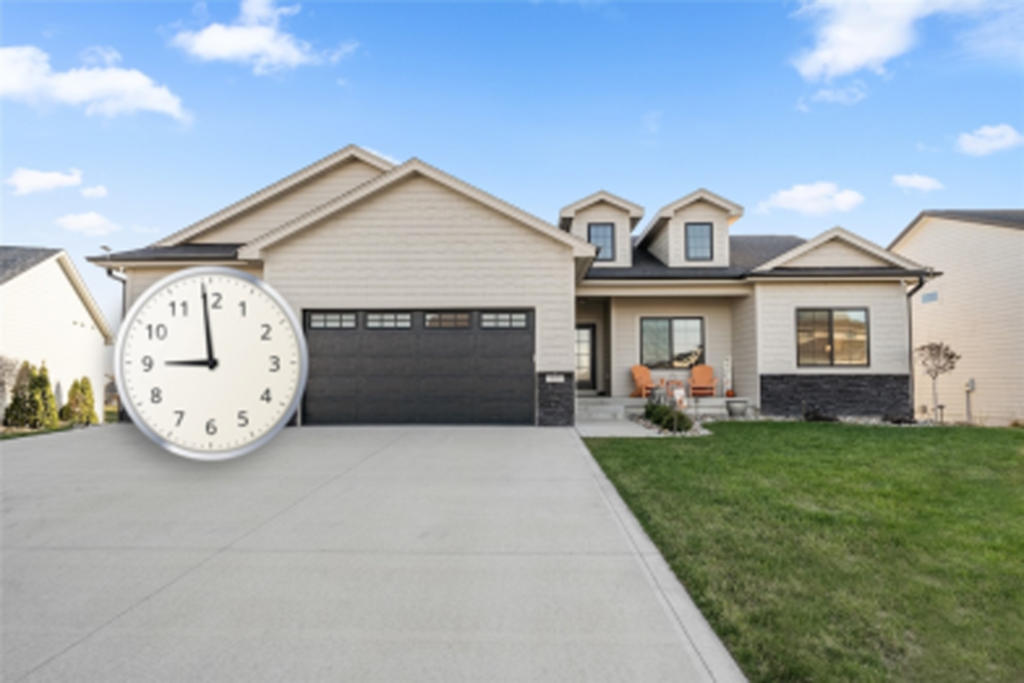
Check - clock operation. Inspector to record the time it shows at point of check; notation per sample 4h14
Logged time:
8h59
